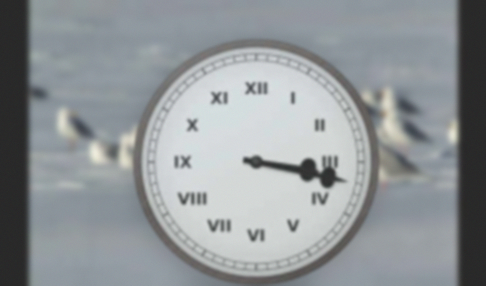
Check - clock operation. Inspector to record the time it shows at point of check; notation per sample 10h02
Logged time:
3h17
